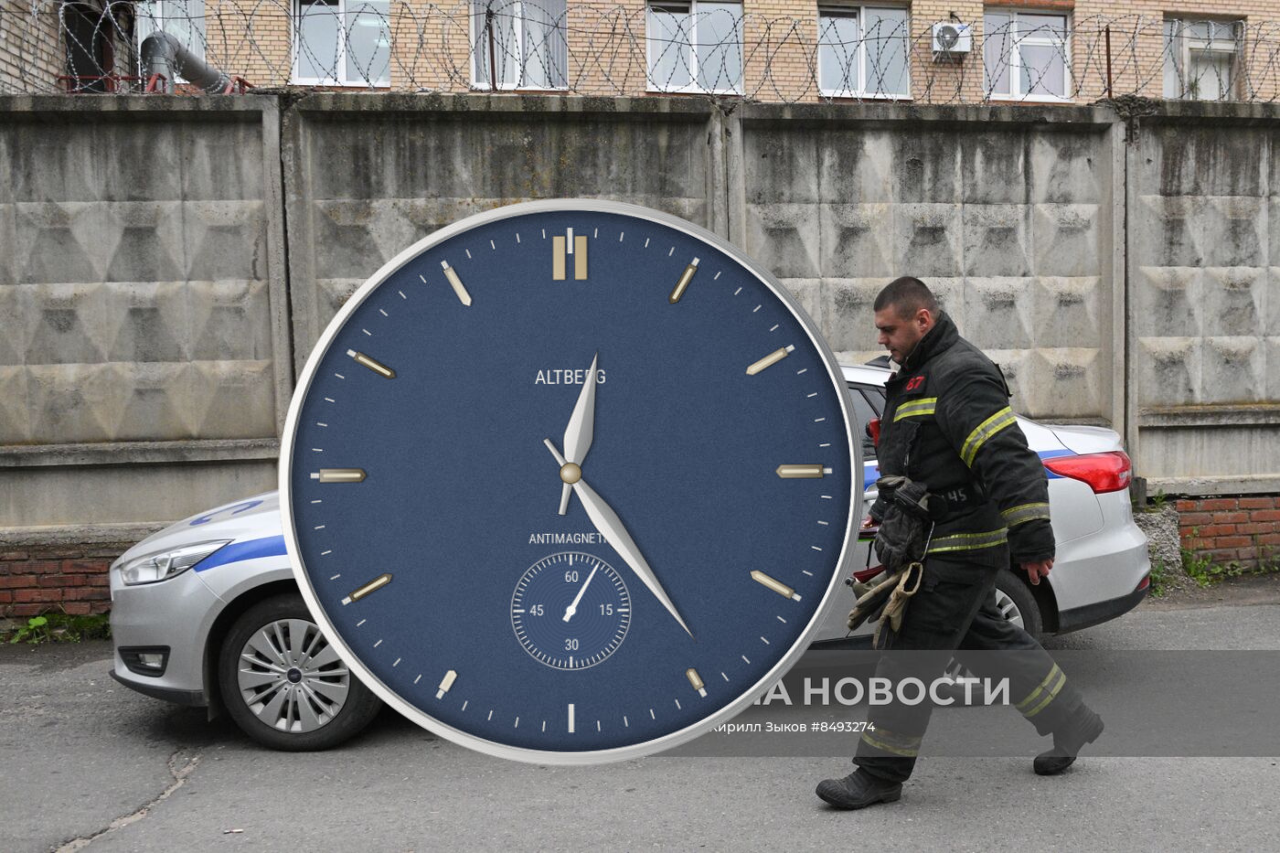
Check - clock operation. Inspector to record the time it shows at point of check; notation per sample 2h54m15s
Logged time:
12h24m05s
